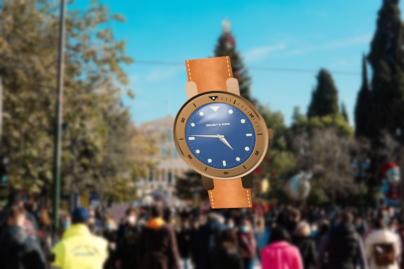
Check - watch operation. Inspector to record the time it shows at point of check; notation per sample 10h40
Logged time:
4h46
